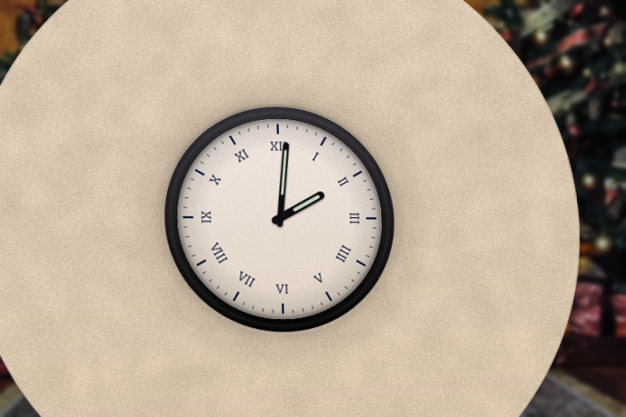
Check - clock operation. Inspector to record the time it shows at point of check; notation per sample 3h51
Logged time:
2h01
